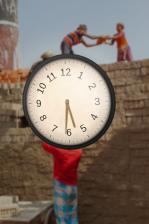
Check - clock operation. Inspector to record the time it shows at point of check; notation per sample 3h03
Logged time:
5h31
